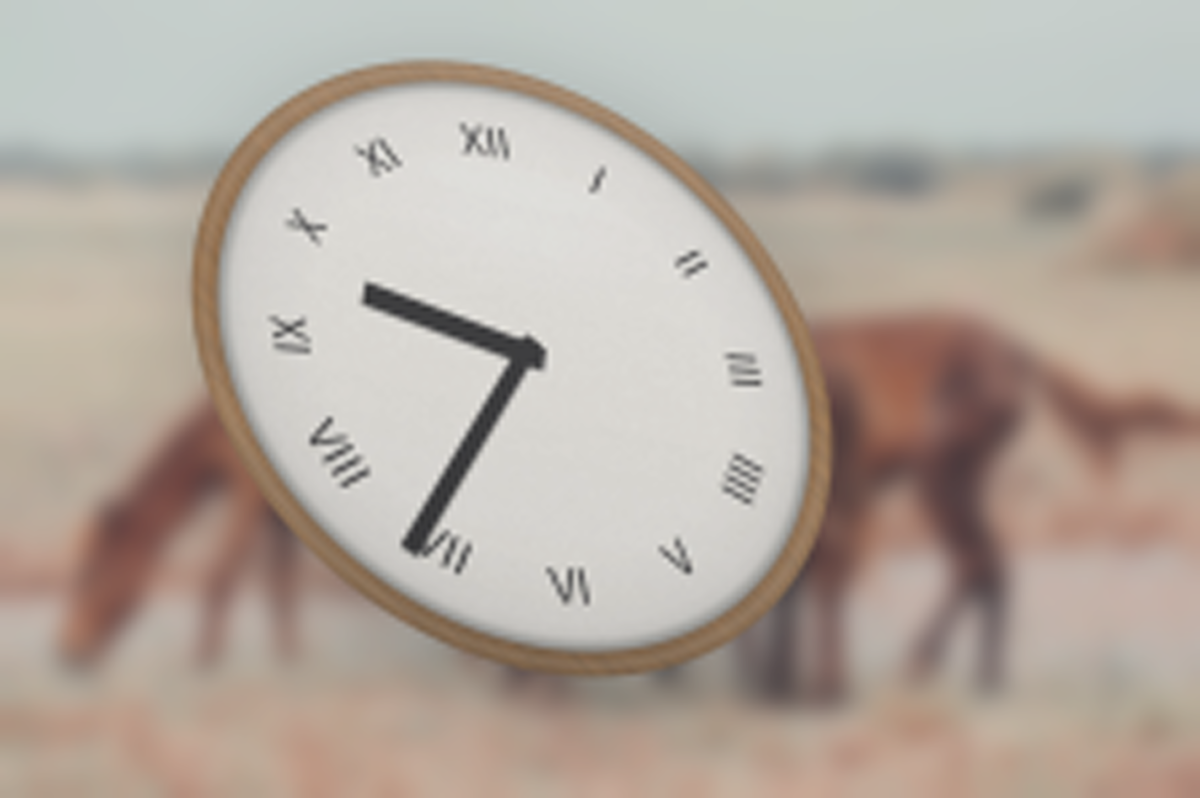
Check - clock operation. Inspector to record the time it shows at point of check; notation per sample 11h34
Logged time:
9h36
